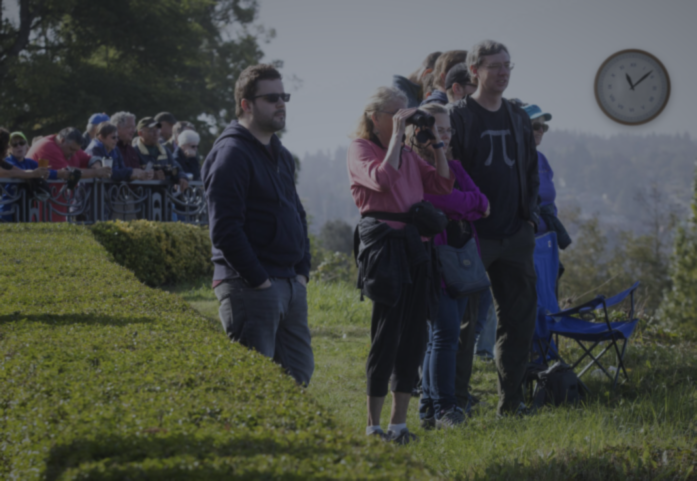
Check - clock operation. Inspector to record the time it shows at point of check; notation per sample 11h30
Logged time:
11h08
